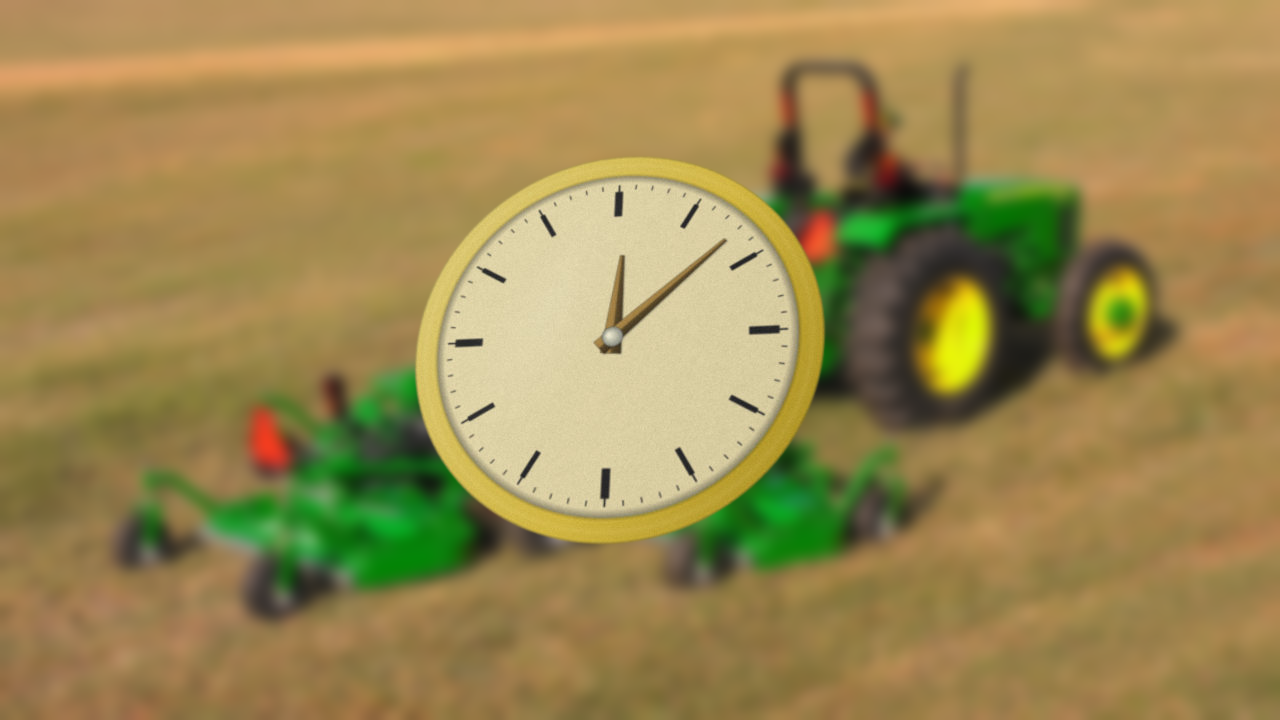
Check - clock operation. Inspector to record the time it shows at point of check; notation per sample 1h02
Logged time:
12h08
